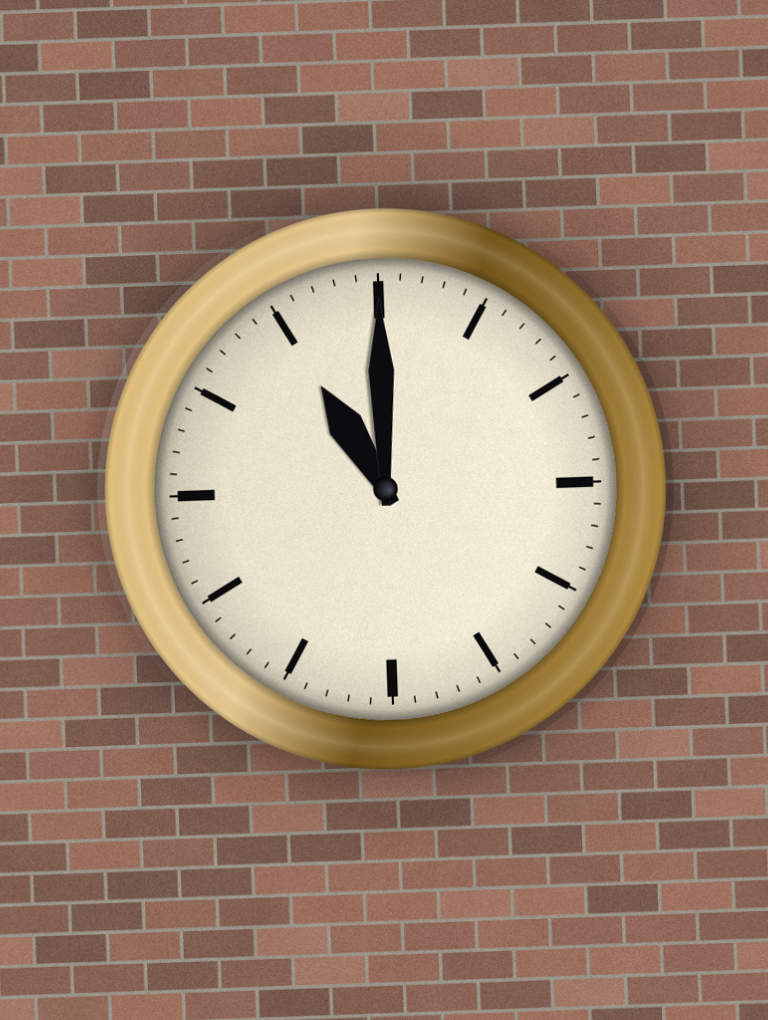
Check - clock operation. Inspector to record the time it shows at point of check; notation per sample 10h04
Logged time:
11h00
